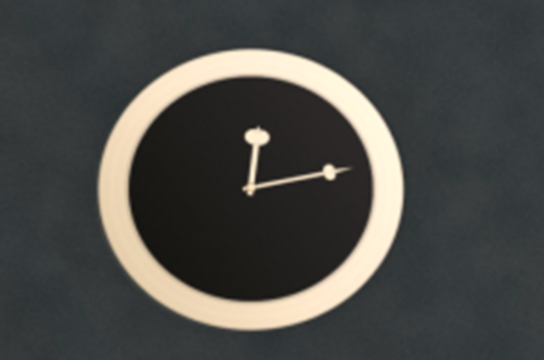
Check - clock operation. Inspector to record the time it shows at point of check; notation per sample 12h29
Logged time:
12h13
